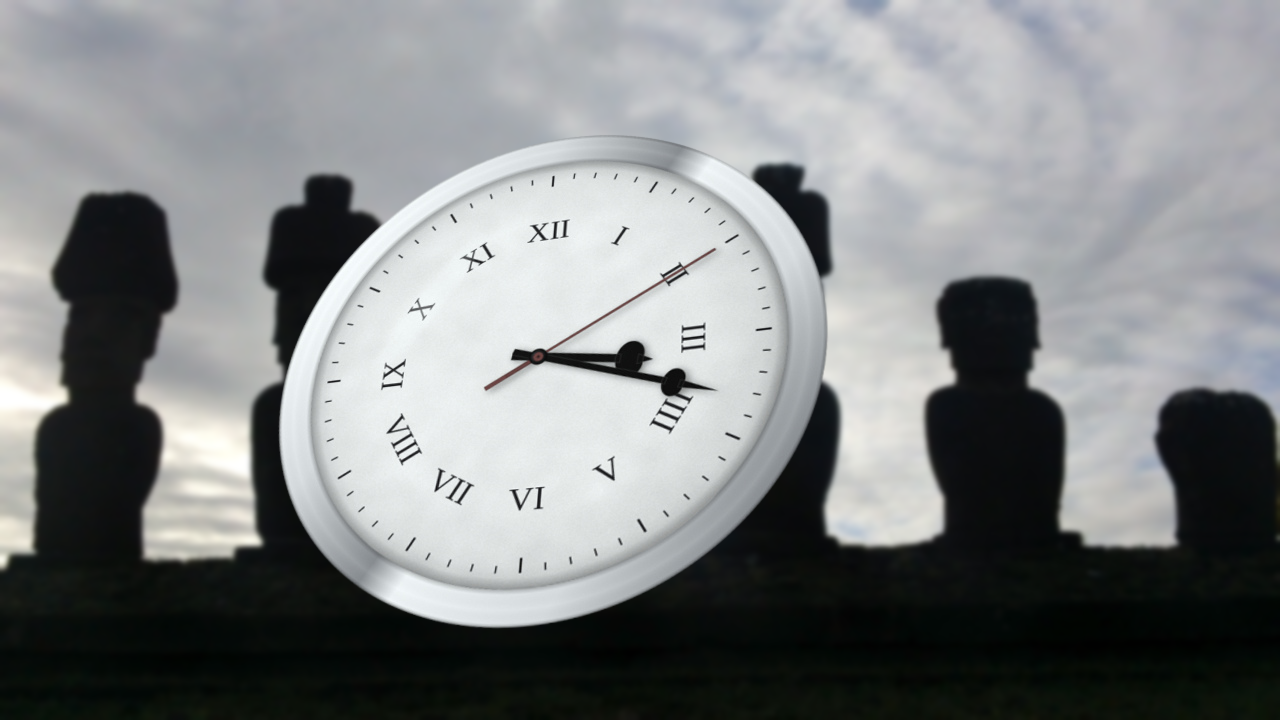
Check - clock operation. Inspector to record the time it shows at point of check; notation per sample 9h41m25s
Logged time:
3h18m10s
